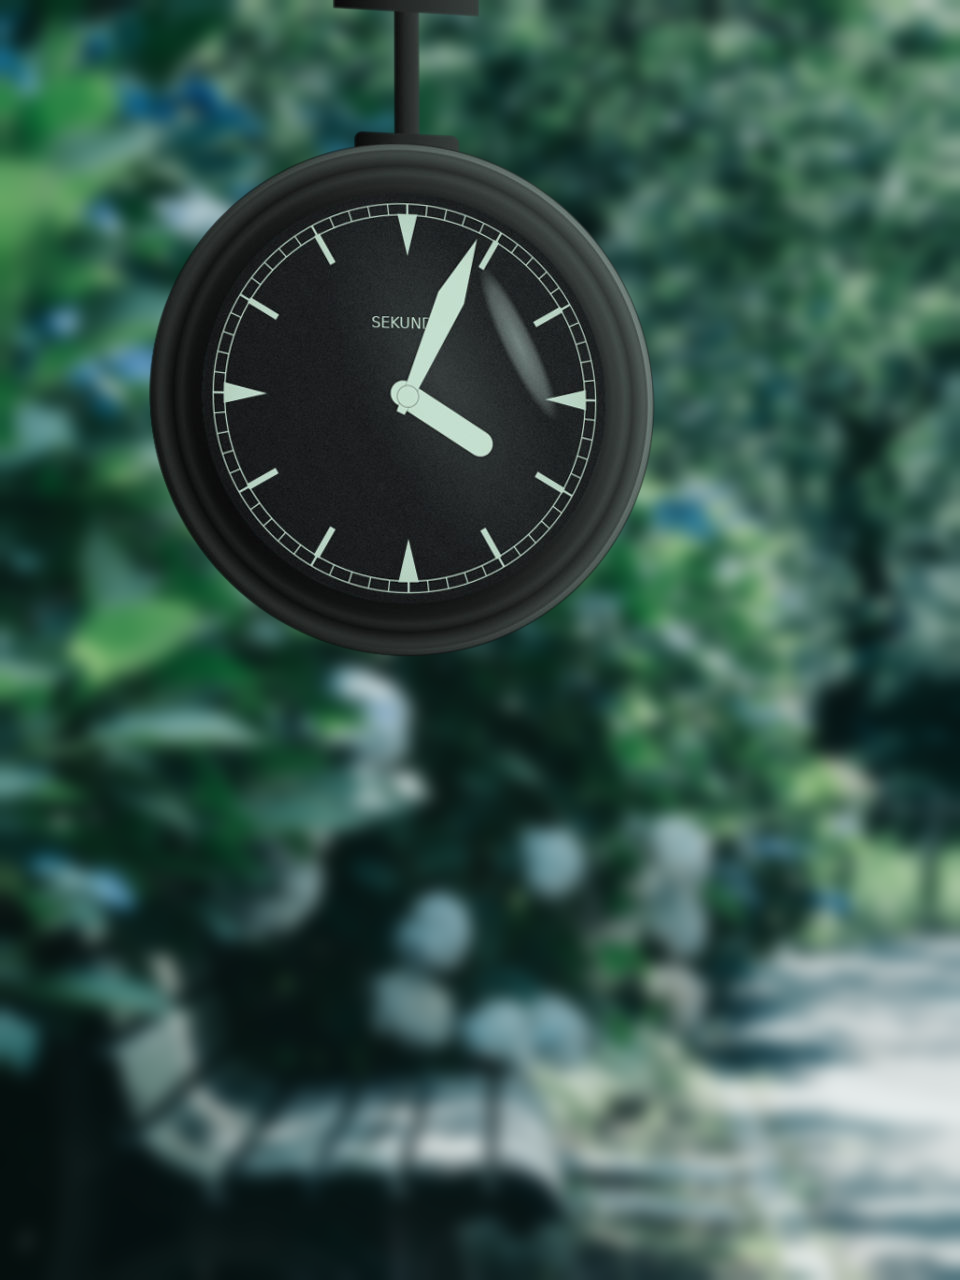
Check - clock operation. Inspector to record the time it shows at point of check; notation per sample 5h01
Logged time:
4h04
